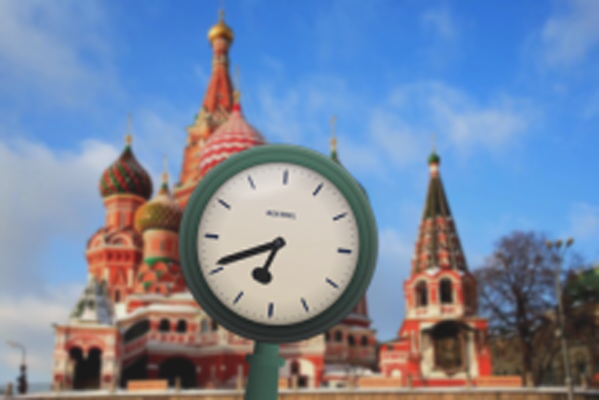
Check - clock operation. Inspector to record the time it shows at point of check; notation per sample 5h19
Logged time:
6h41
